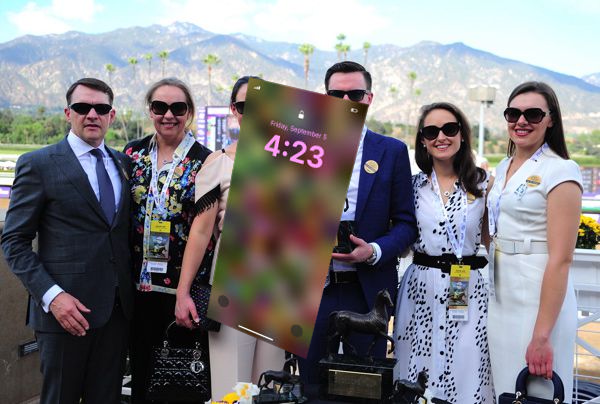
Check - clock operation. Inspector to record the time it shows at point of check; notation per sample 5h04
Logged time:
4h23
